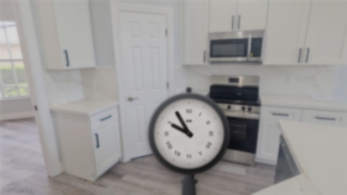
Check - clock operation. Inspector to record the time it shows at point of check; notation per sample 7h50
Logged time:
9h55
